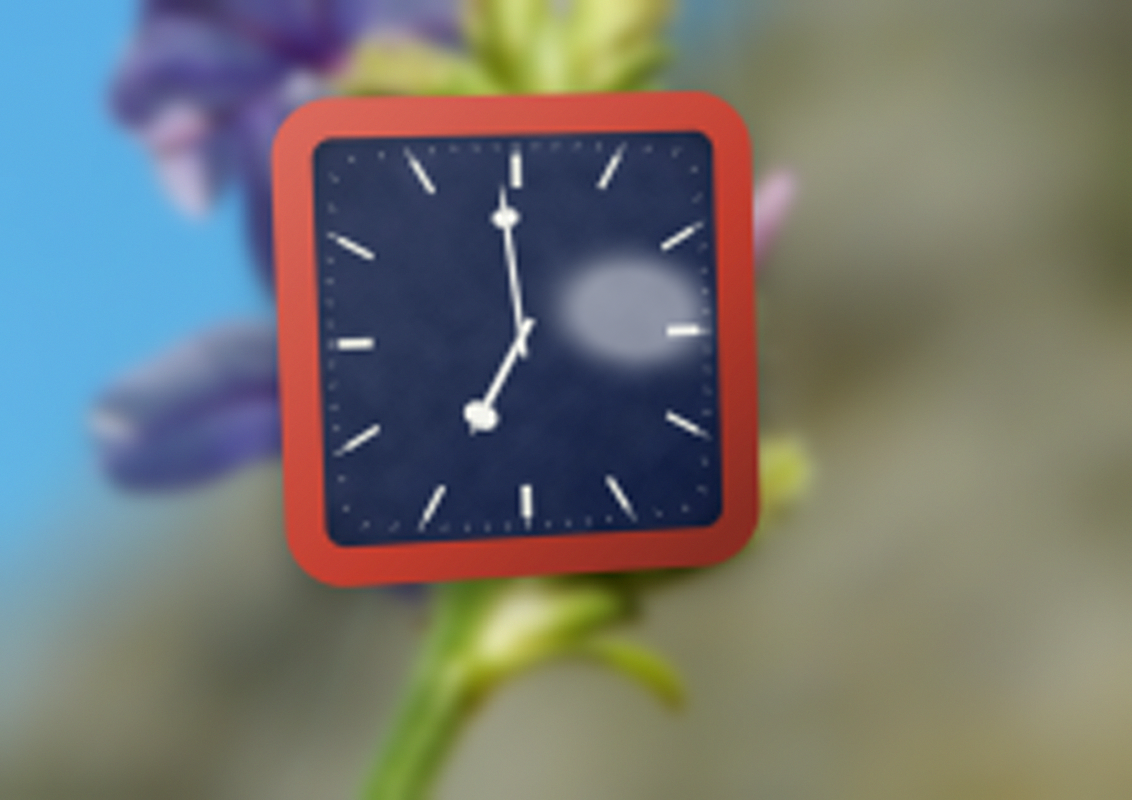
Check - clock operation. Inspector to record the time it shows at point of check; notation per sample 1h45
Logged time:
6h59
